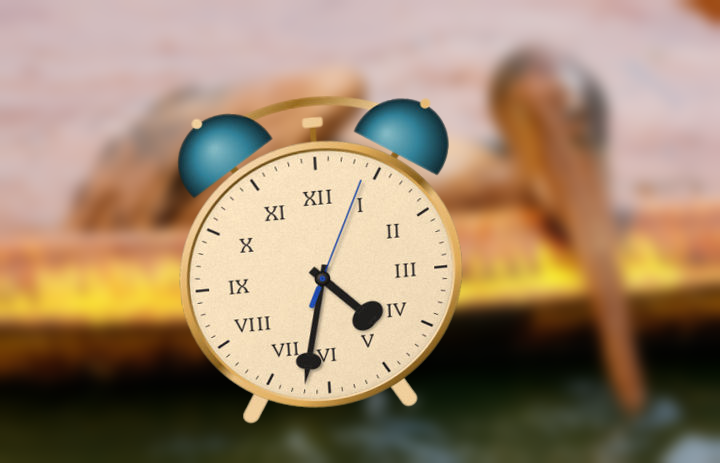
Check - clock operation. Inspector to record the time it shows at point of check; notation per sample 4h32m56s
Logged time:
4h32m04s
